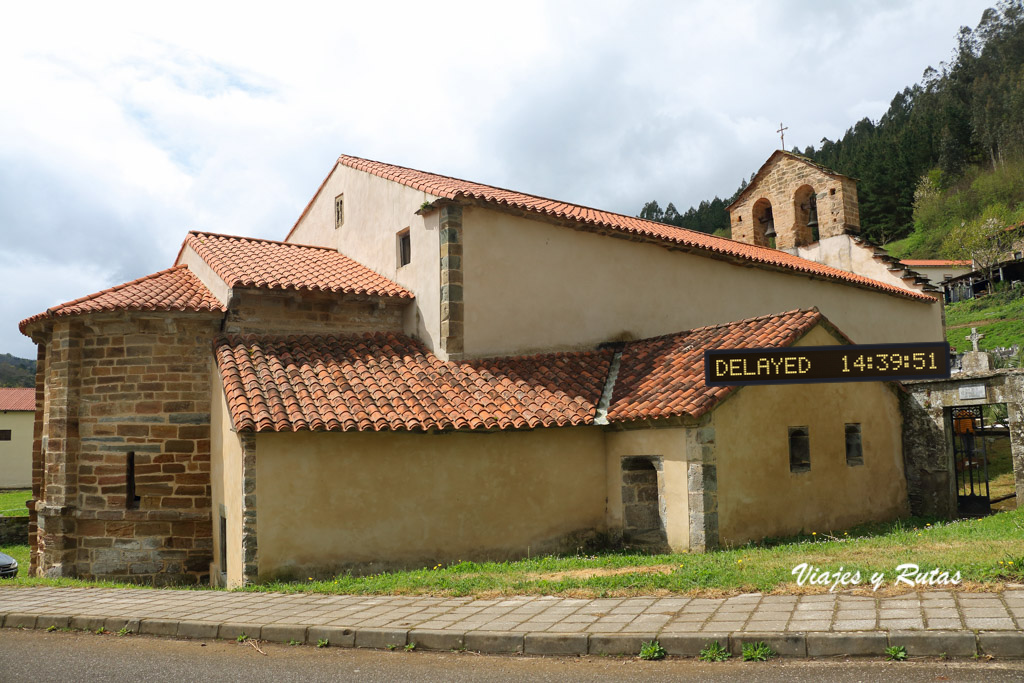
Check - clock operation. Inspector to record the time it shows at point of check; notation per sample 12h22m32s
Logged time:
14h39m51s
